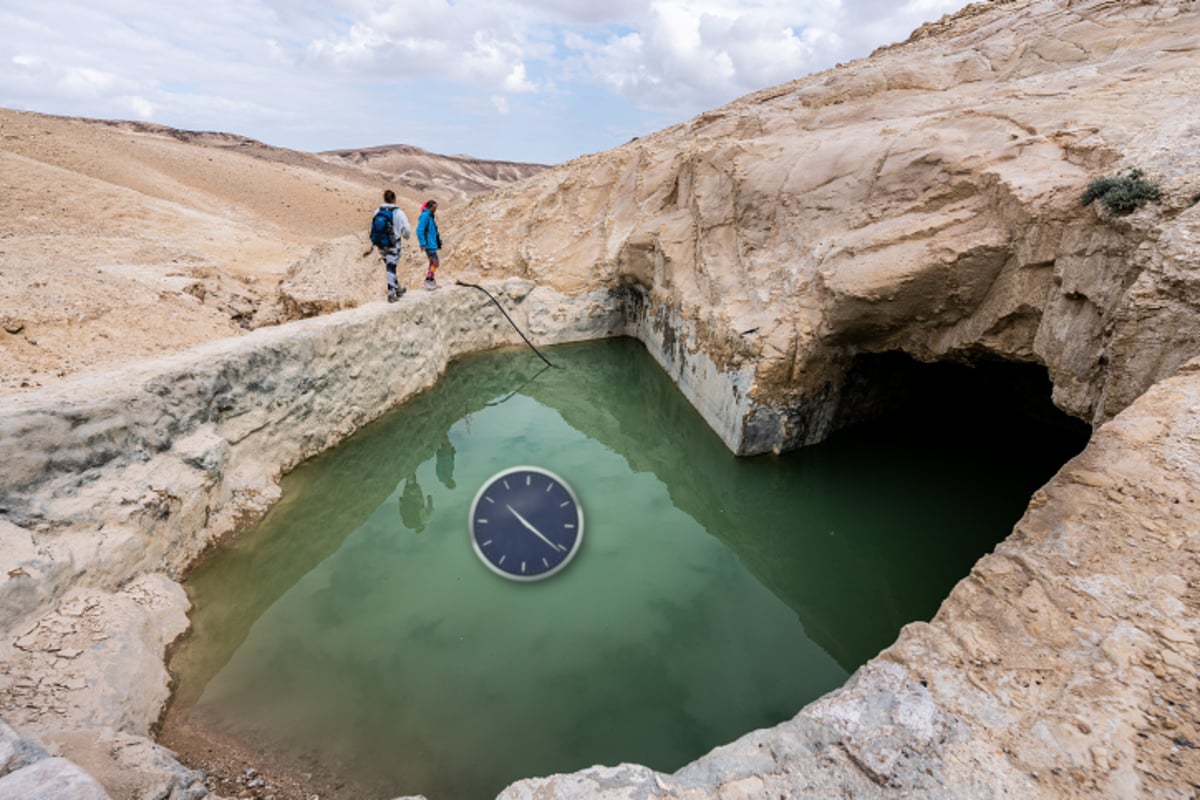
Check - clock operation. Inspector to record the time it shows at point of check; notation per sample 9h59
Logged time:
10h21
